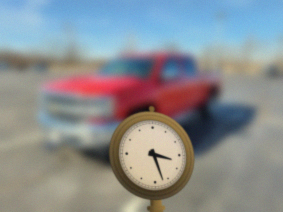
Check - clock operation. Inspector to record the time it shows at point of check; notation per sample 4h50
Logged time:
3h27
